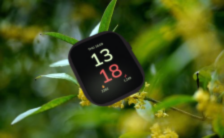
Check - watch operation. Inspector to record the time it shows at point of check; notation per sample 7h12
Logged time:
13h18
